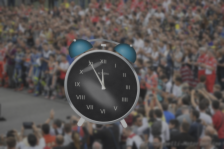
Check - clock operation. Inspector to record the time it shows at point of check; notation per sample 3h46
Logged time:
11h55
